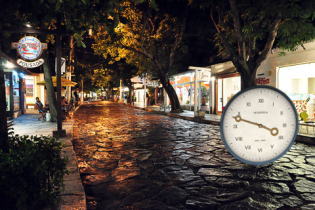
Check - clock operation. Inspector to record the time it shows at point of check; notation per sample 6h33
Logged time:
3h48
